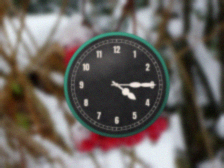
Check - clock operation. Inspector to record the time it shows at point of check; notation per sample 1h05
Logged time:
4h15
